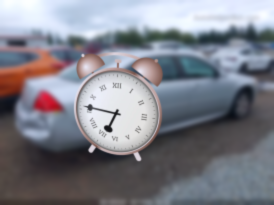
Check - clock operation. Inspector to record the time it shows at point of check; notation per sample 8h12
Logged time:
6h46
